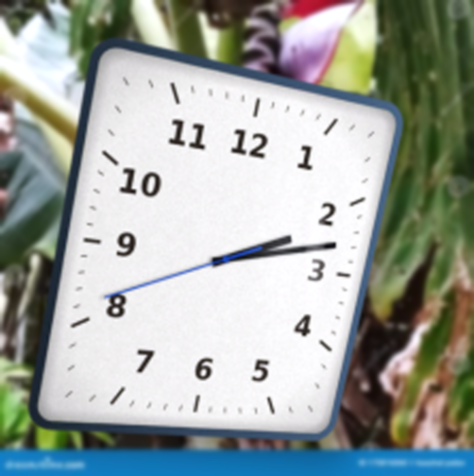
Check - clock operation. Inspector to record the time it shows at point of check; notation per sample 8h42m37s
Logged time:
2h12m41s
